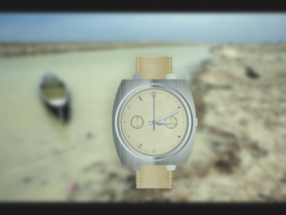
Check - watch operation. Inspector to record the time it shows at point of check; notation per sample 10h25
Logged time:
3h11
